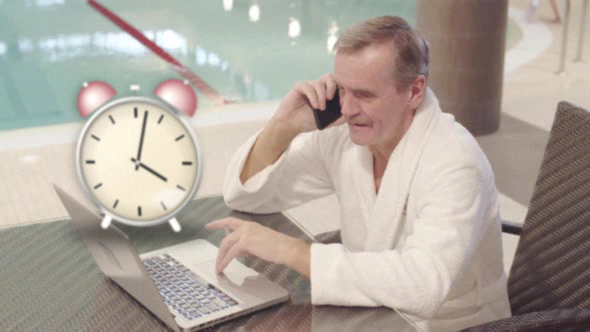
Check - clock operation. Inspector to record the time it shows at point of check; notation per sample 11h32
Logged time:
4h02
